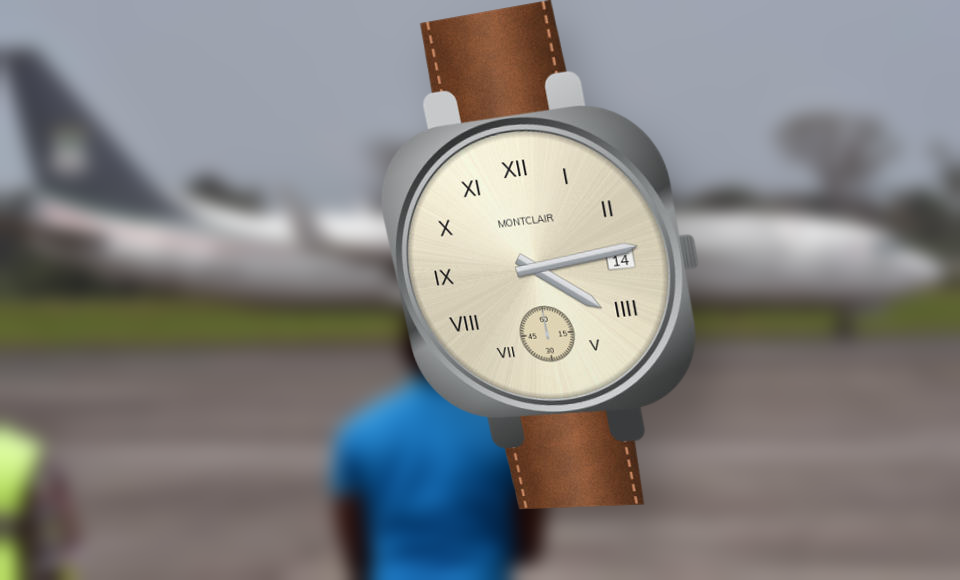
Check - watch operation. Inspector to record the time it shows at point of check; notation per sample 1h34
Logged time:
4h14
